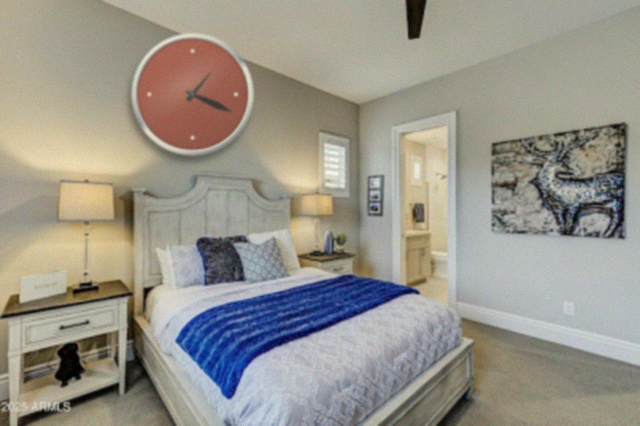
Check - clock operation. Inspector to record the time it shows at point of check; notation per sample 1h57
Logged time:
1h19
